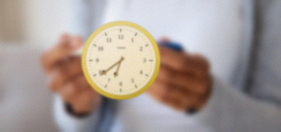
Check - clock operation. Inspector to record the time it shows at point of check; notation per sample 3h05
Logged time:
6h39
